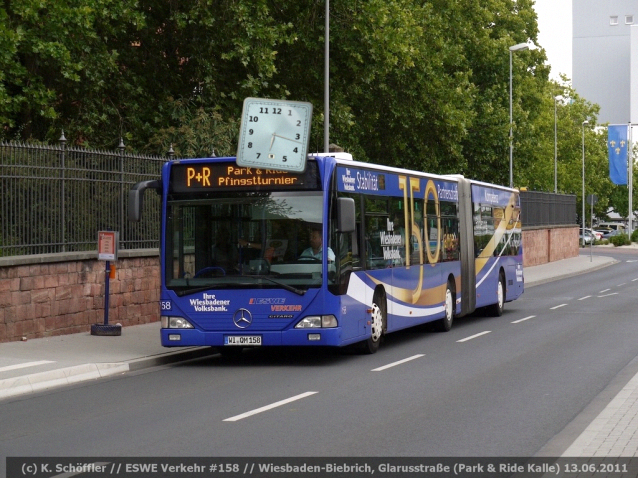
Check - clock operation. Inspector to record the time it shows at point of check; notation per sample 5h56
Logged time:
6h17
